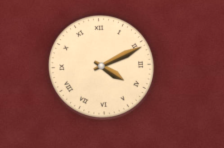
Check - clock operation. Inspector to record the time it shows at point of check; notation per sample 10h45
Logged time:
4h11
